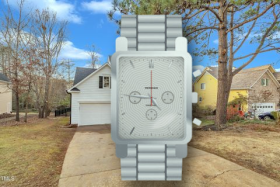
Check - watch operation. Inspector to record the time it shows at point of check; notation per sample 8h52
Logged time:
4h46
